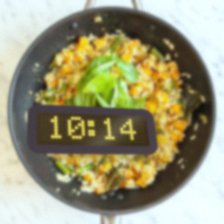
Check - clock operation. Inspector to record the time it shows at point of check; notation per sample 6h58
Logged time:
10h14
